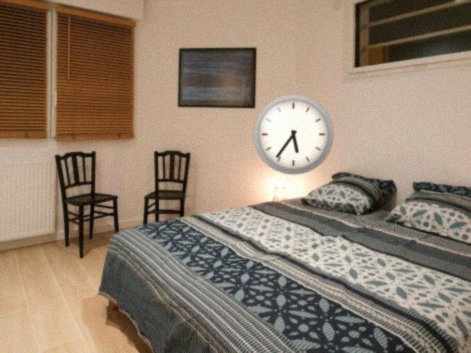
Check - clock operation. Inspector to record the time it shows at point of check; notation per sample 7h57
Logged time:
5h36
